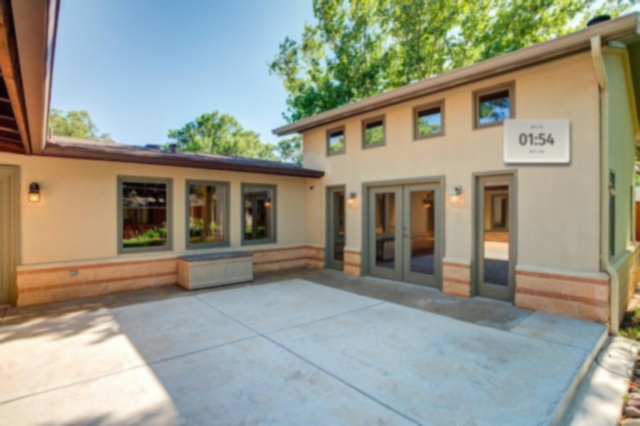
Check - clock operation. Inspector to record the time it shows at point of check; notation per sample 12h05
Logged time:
1h54
